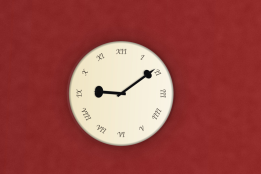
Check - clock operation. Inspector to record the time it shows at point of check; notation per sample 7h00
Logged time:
9h09
